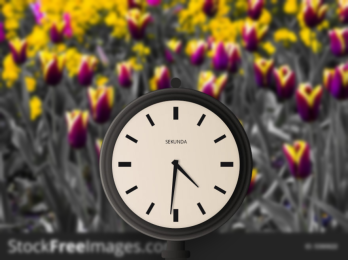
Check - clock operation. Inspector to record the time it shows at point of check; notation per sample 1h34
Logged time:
4h31
